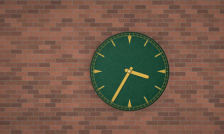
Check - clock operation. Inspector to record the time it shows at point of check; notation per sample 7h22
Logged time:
3h35
